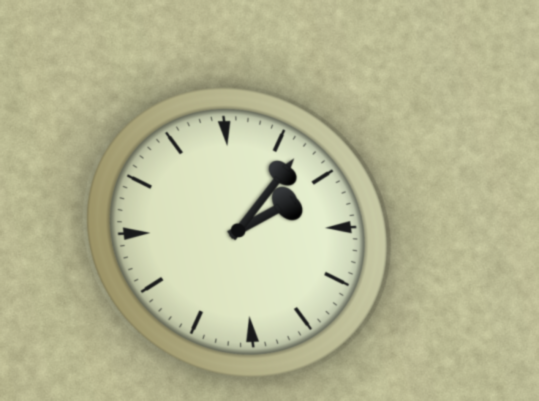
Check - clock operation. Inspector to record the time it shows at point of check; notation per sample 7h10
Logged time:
2h07
